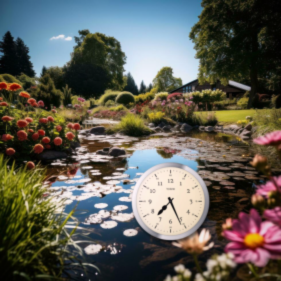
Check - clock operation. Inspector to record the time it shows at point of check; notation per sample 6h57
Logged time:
7h26
